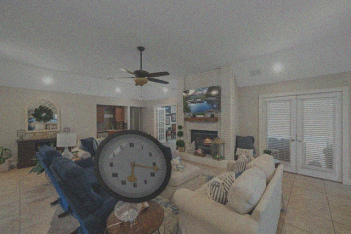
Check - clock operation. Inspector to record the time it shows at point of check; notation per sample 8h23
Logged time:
6h17
